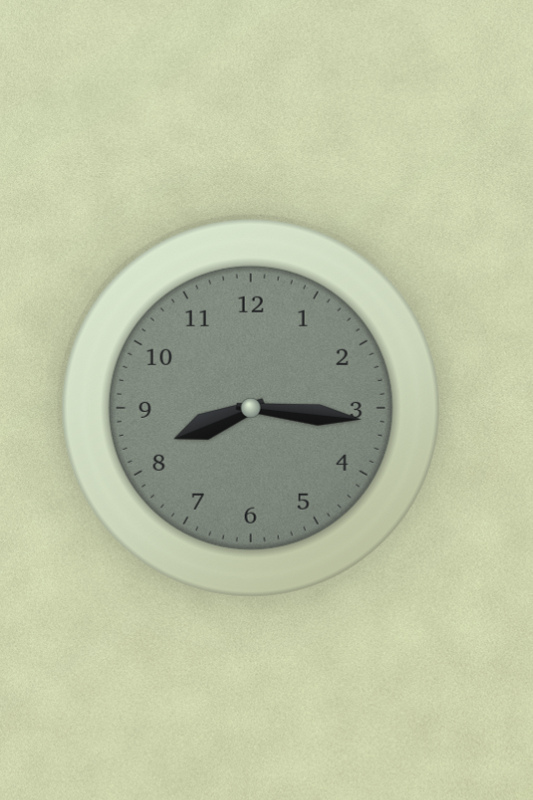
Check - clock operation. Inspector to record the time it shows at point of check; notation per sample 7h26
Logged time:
8h16
